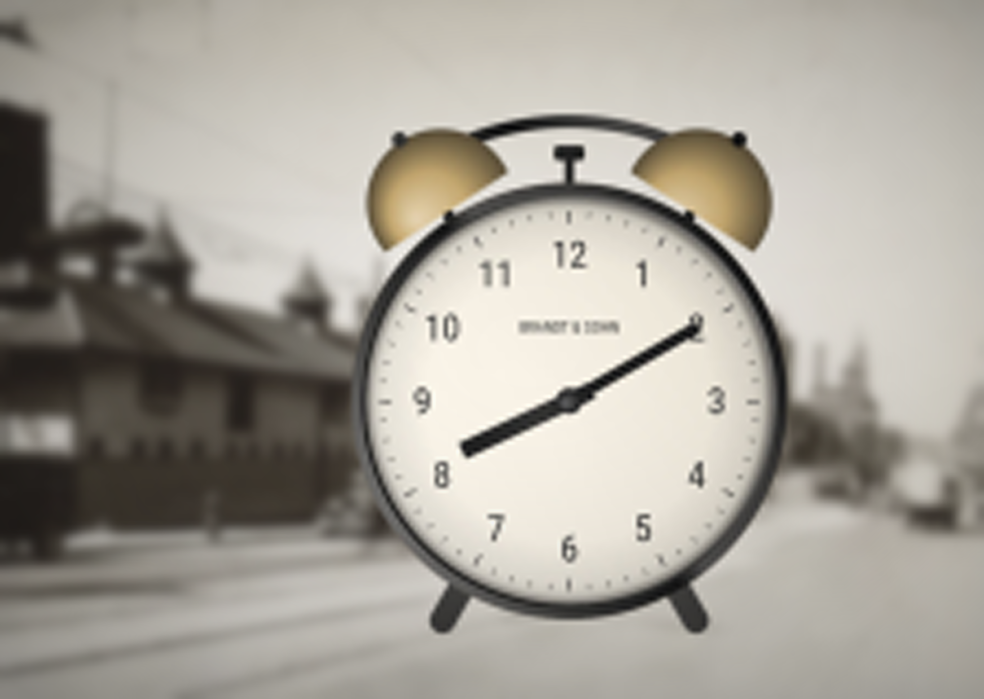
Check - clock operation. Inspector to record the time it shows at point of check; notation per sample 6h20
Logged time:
8h10
